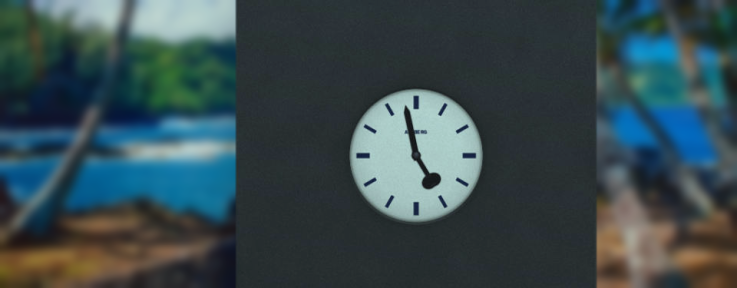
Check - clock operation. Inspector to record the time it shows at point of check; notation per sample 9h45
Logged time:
4h58
